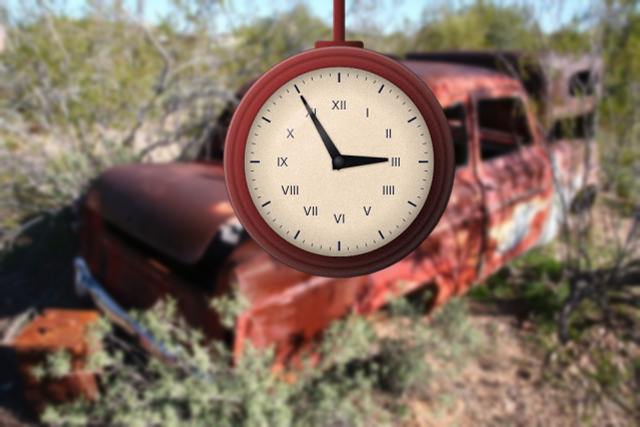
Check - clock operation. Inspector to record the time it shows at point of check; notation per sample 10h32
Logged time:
2h55
